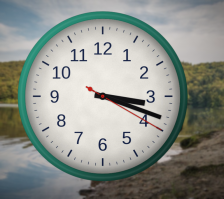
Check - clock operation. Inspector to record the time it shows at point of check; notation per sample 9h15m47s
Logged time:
3h18m20s
